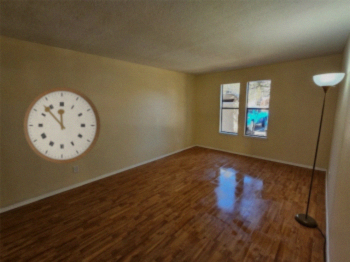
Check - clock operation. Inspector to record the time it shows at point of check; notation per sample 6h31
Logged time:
11h53
